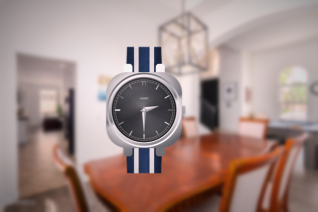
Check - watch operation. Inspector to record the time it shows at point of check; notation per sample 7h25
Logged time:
2h30
